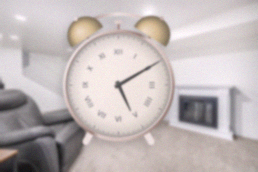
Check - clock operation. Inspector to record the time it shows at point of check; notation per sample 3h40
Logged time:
5h10
